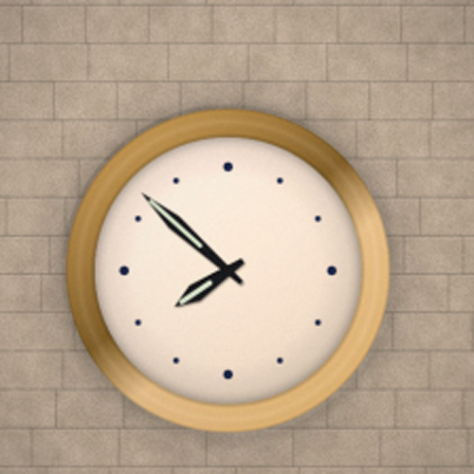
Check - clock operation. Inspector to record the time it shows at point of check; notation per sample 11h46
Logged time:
7h52
